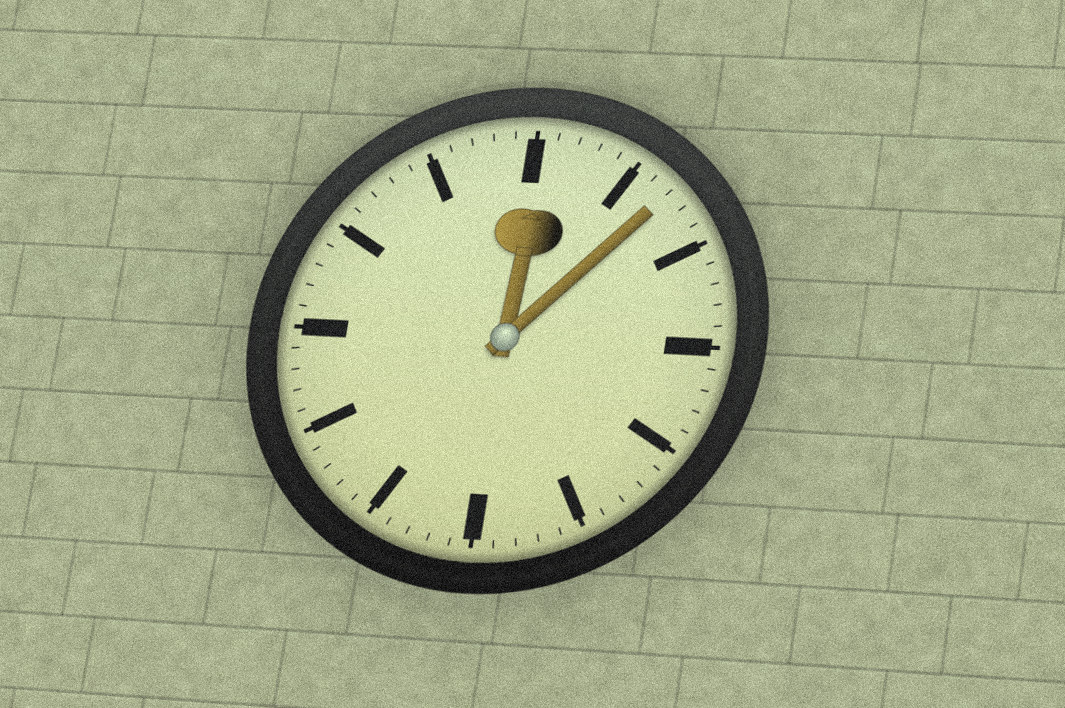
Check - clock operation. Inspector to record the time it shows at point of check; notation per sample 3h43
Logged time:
12h07
